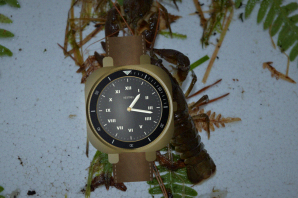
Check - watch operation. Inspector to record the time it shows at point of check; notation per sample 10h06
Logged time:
1h17
